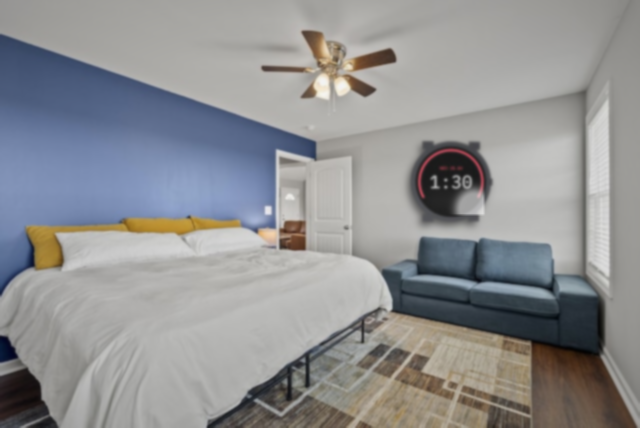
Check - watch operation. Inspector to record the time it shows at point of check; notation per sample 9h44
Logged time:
1h30
